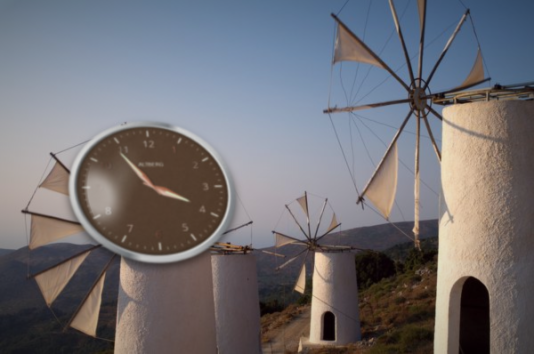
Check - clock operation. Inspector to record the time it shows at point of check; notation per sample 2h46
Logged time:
3h54
